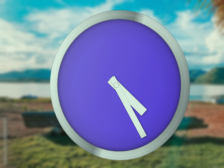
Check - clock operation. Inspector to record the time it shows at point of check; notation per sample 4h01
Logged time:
4h25
